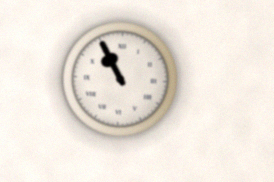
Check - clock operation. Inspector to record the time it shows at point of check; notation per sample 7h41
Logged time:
10h55
